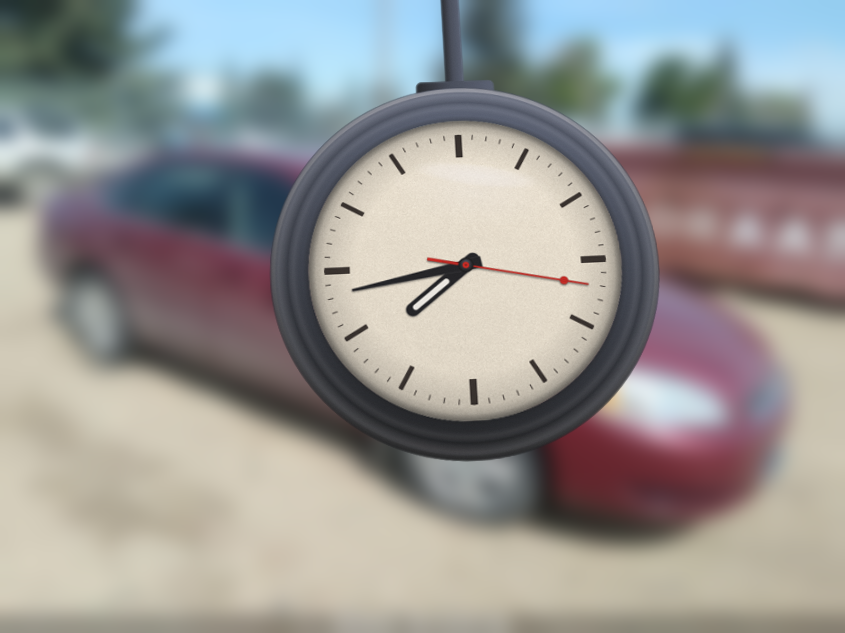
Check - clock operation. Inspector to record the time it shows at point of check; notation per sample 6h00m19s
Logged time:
7h43m17s
